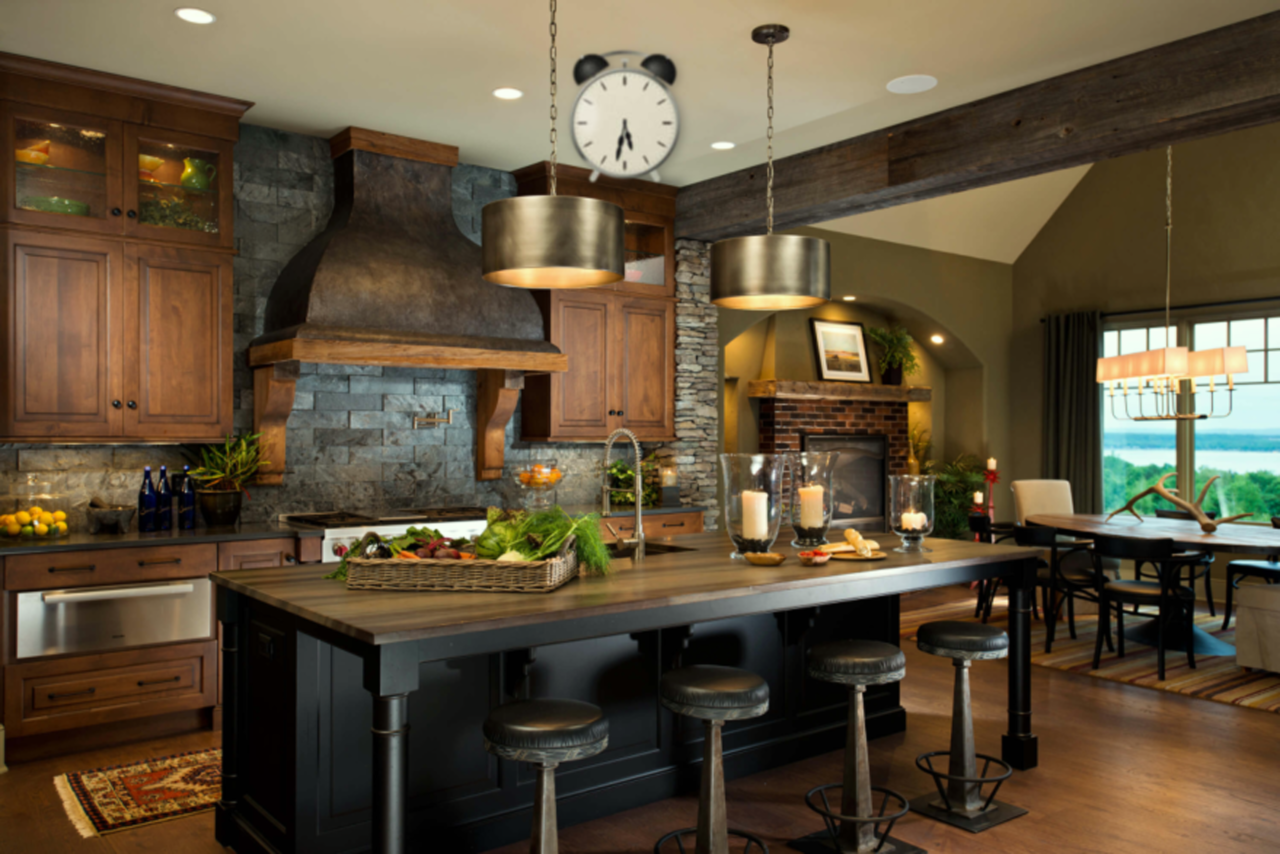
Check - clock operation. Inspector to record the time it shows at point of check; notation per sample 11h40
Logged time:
5h32
